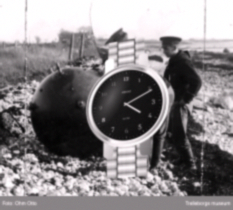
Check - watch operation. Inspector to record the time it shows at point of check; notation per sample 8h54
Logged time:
4h11
